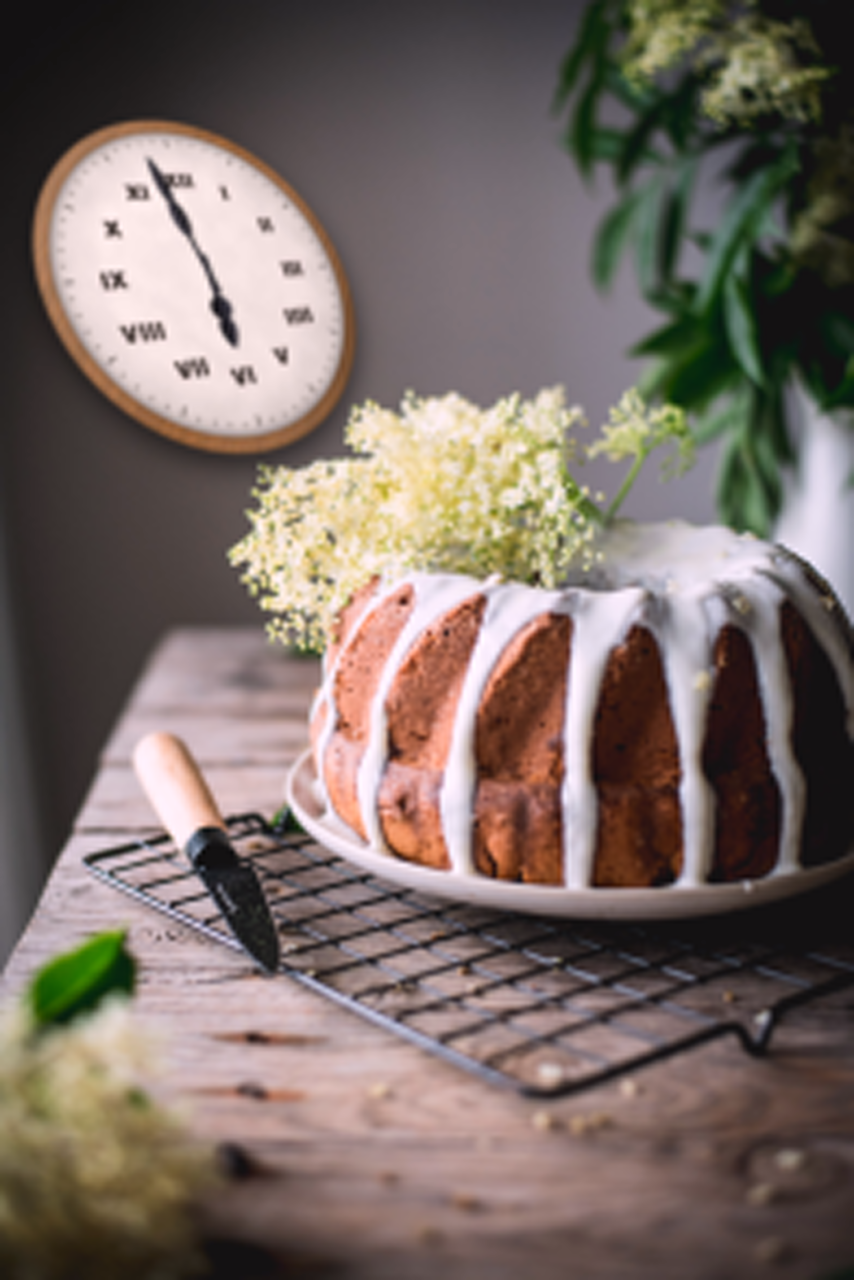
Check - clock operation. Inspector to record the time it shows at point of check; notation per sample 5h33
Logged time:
5h58
